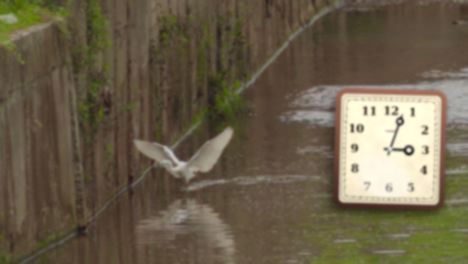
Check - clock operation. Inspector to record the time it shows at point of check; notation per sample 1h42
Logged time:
3h03
